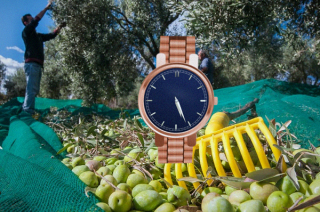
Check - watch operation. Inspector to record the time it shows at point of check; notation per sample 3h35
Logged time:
5h26
